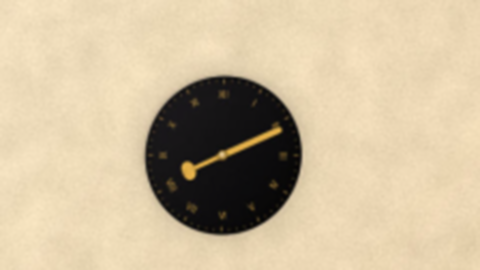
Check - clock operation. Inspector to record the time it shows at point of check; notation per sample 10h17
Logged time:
8h11
